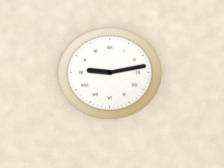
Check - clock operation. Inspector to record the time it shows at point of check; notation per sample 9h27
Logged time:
9h13
